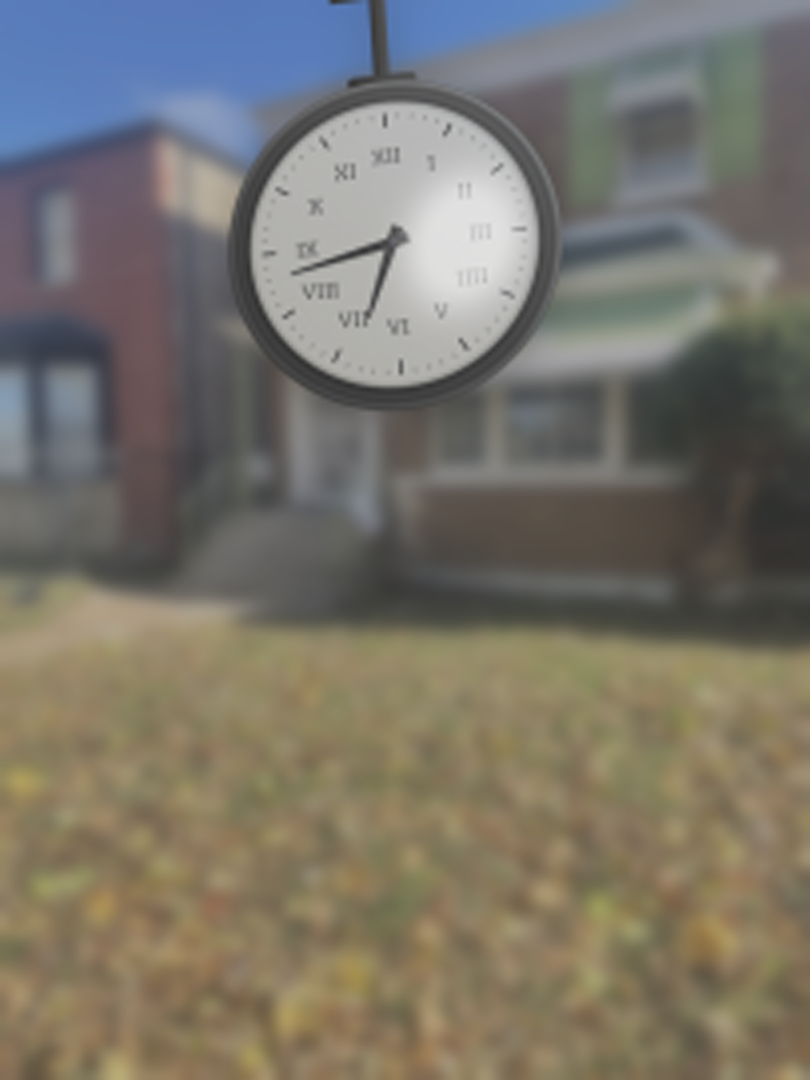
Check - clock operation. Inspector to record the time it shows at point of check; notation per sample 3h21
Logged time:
6h43
